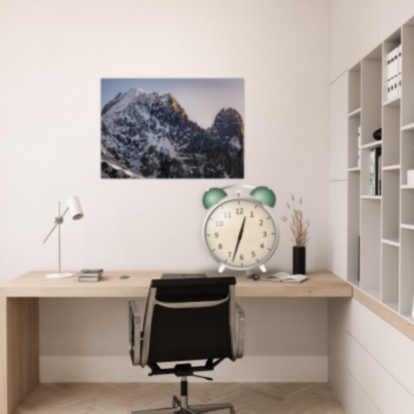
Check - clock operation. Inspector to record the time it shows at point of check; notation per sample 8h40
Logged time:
12h33
